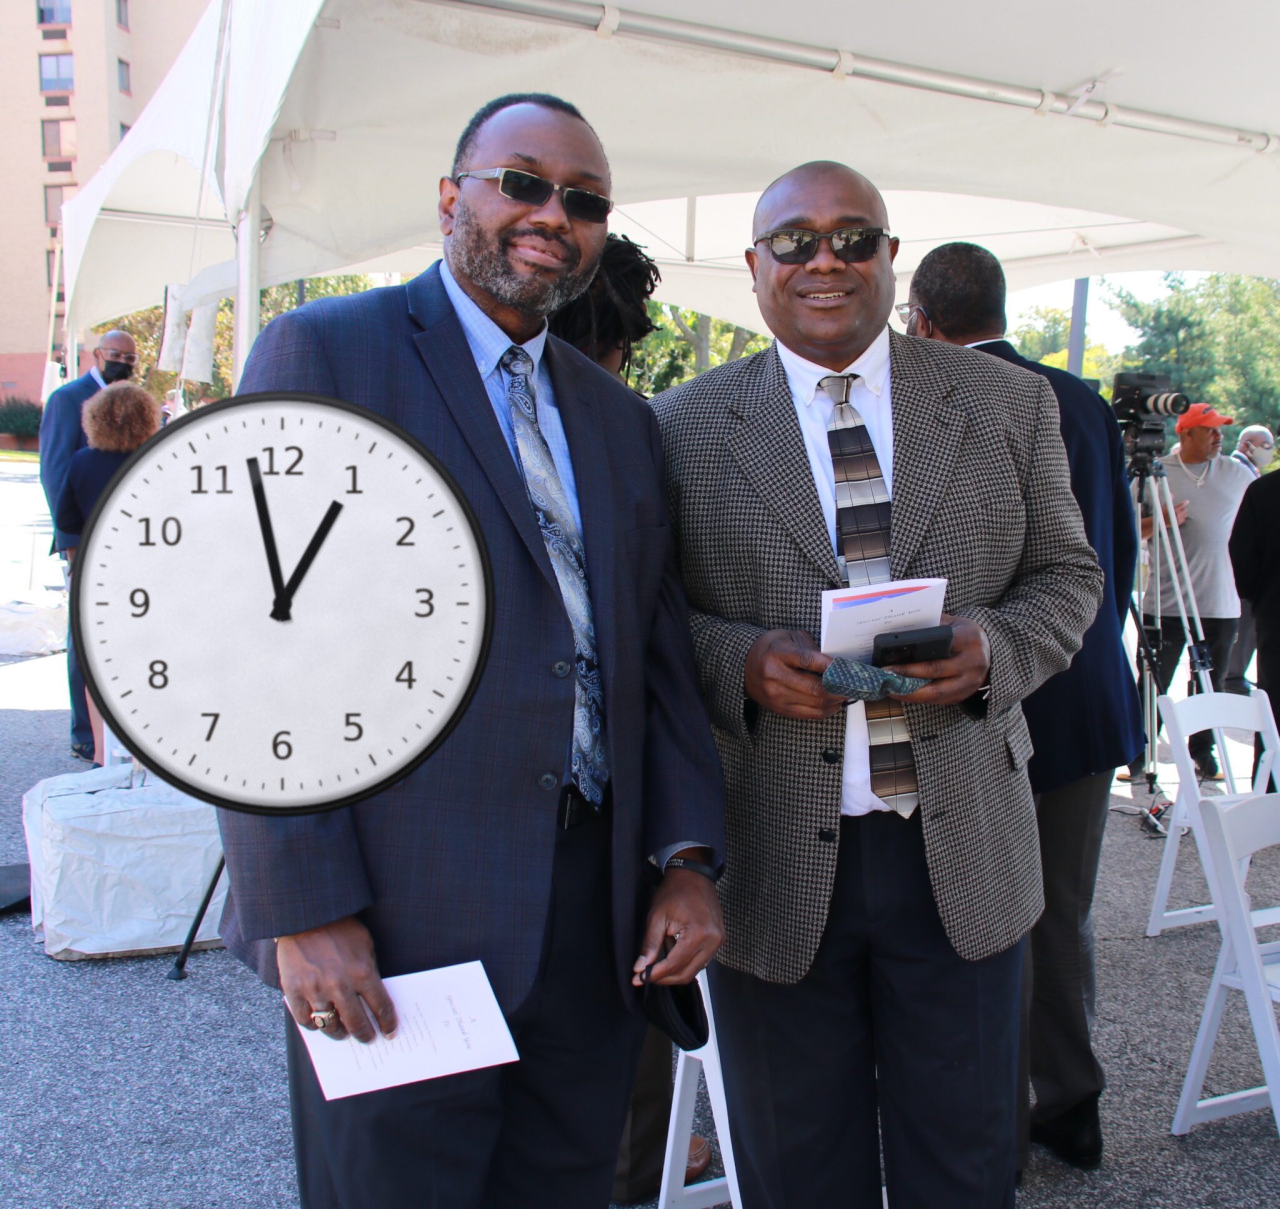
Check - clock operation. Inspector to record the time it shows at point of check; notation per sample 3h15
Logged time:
12h58
